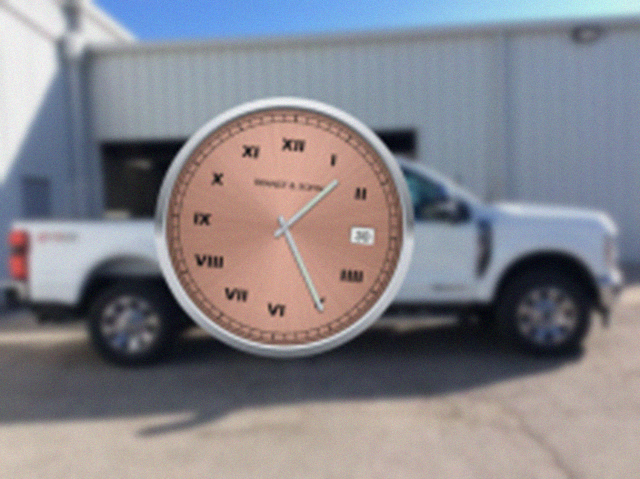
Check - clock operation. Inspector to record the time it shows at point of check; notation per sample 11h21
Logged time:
1h25
